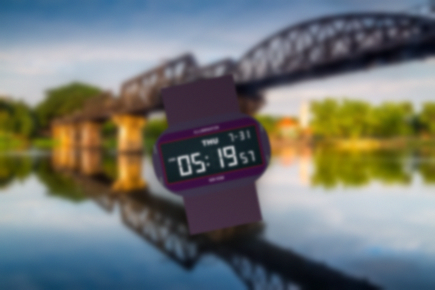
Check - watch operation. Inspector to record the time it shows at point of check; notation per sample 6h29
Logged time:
5h19
